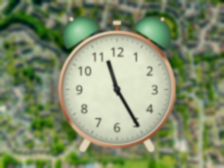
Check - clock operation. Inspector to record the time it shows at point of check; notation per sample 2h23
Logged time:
11h25
